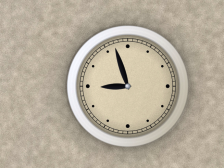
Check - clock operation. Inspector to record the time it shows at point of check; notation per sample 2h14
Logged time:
8h57
